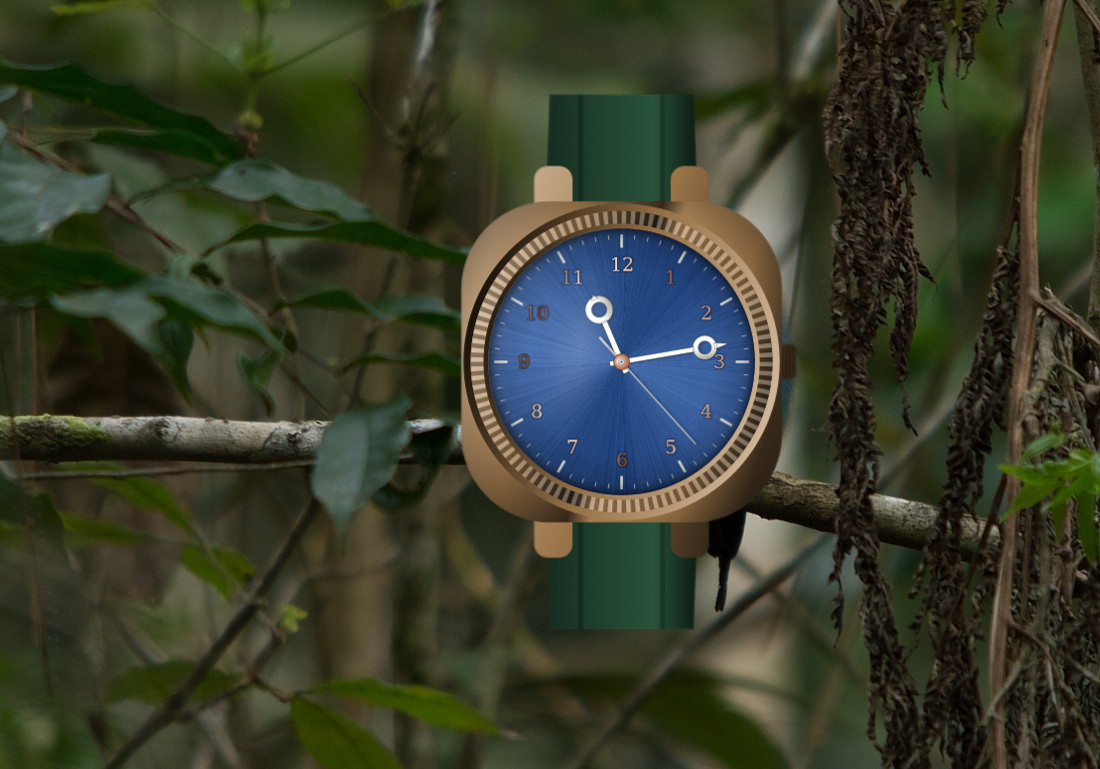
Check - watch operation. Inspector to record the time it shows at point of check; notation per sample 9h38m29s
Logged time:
11h13m23s
